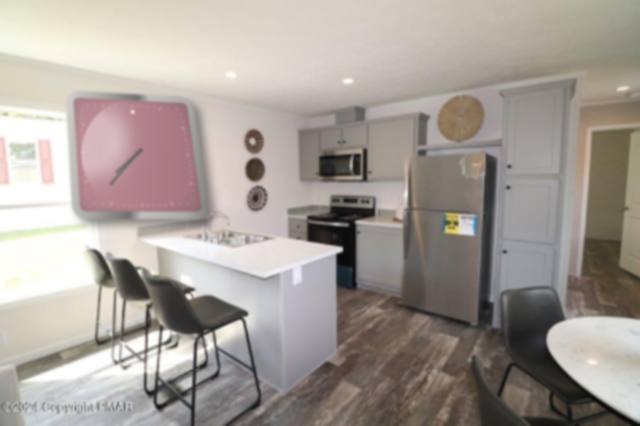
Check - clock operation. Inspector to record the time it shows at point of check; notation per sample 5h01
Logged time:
7h37
